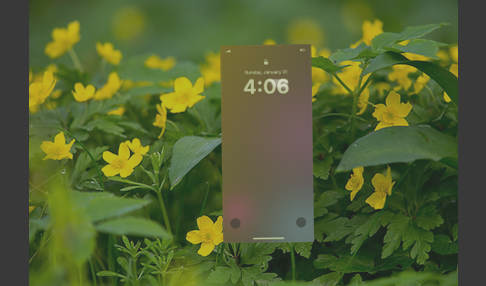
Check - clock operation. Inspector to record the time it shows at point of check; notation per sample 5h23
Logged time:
4h06
